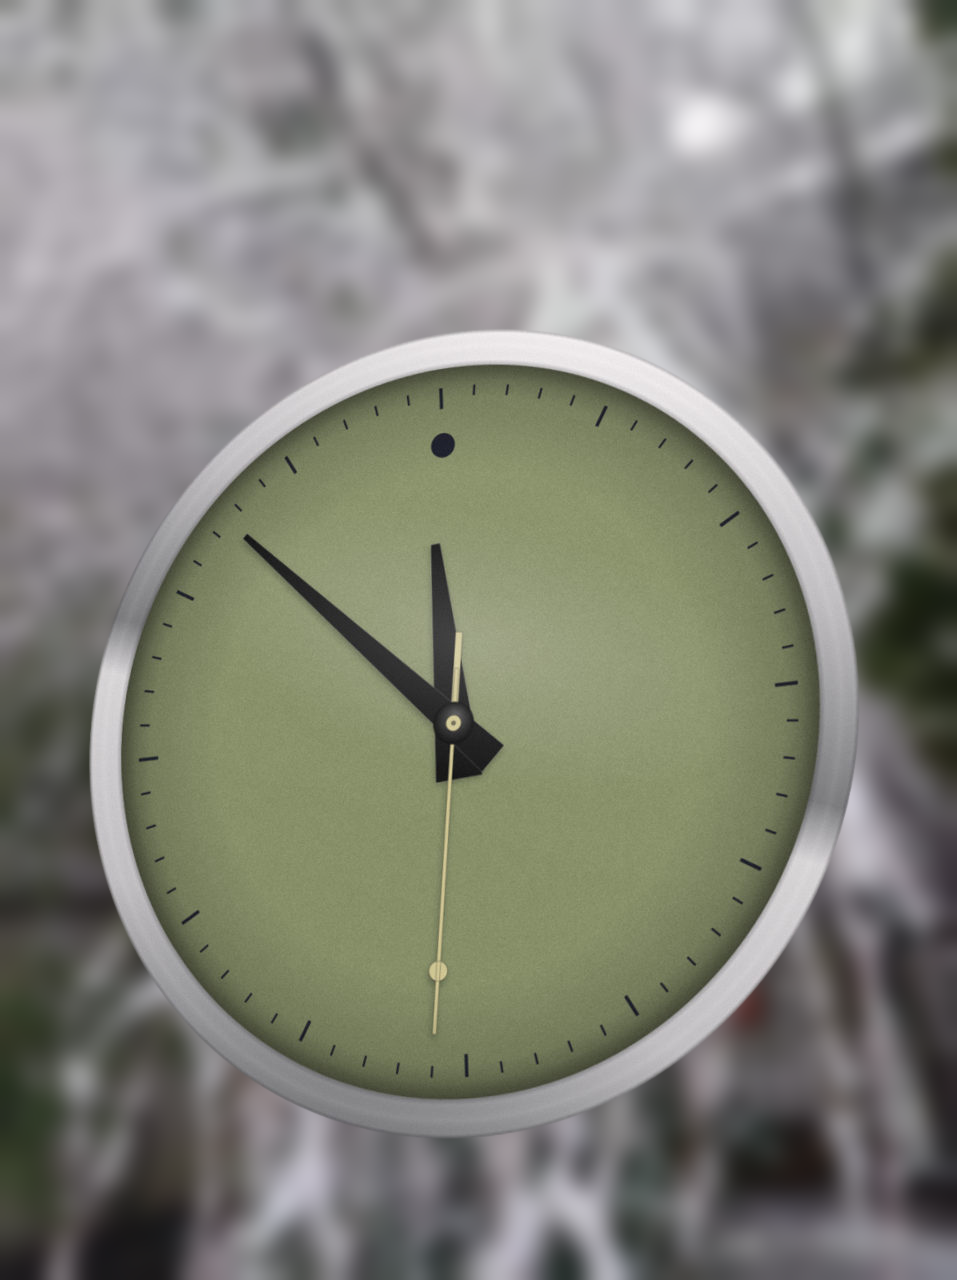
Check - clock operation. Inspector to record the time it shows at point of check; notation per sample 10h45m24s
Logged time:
11h52m31s
